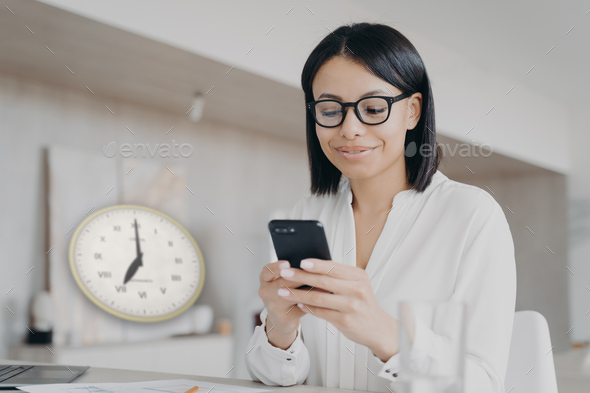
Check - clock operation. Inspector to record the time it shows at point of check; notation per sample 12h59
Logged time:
7h00
